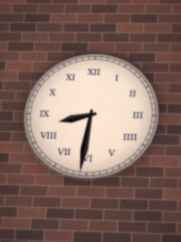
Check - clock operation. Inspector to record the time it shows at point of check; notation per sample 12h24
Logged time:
8h31
